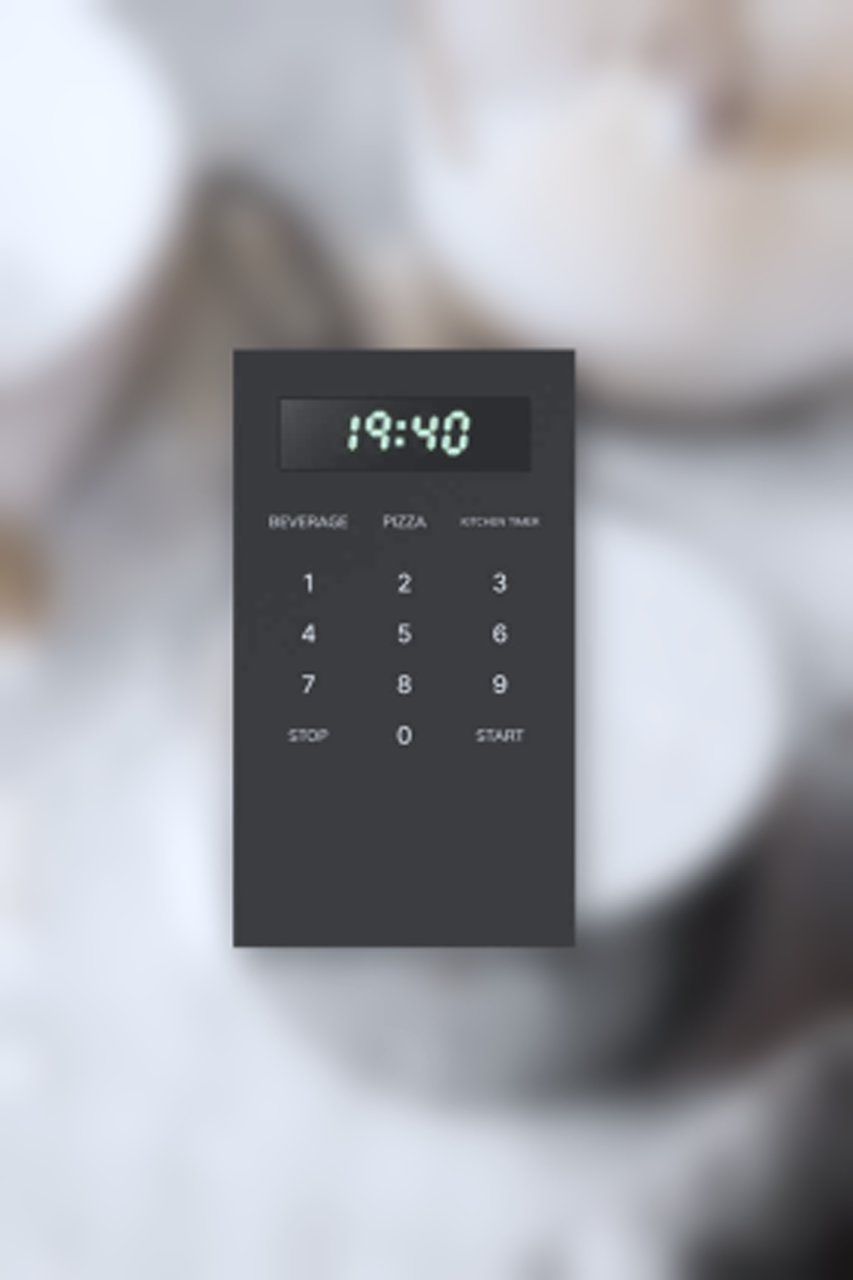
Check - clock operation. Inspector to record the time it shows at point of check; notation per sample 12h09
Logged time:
19h40
